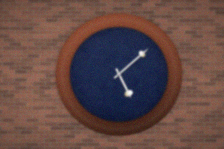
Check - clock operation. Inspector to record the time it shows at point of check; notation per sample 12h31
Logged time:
5h08
